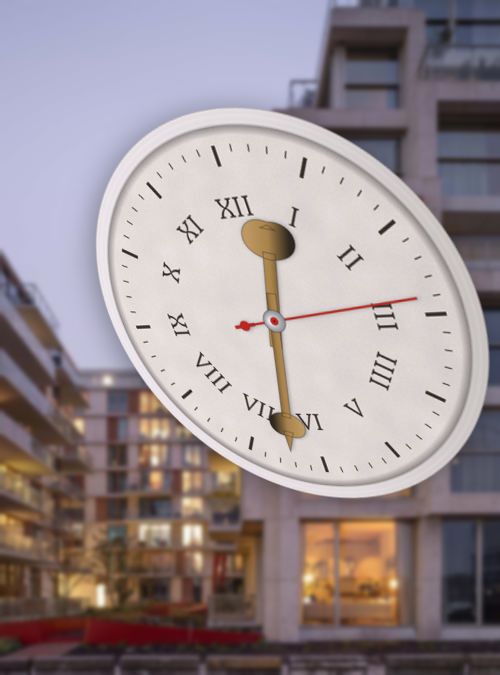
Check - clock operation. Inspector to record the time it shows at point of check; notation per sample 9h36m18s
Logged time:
12h32m14s
